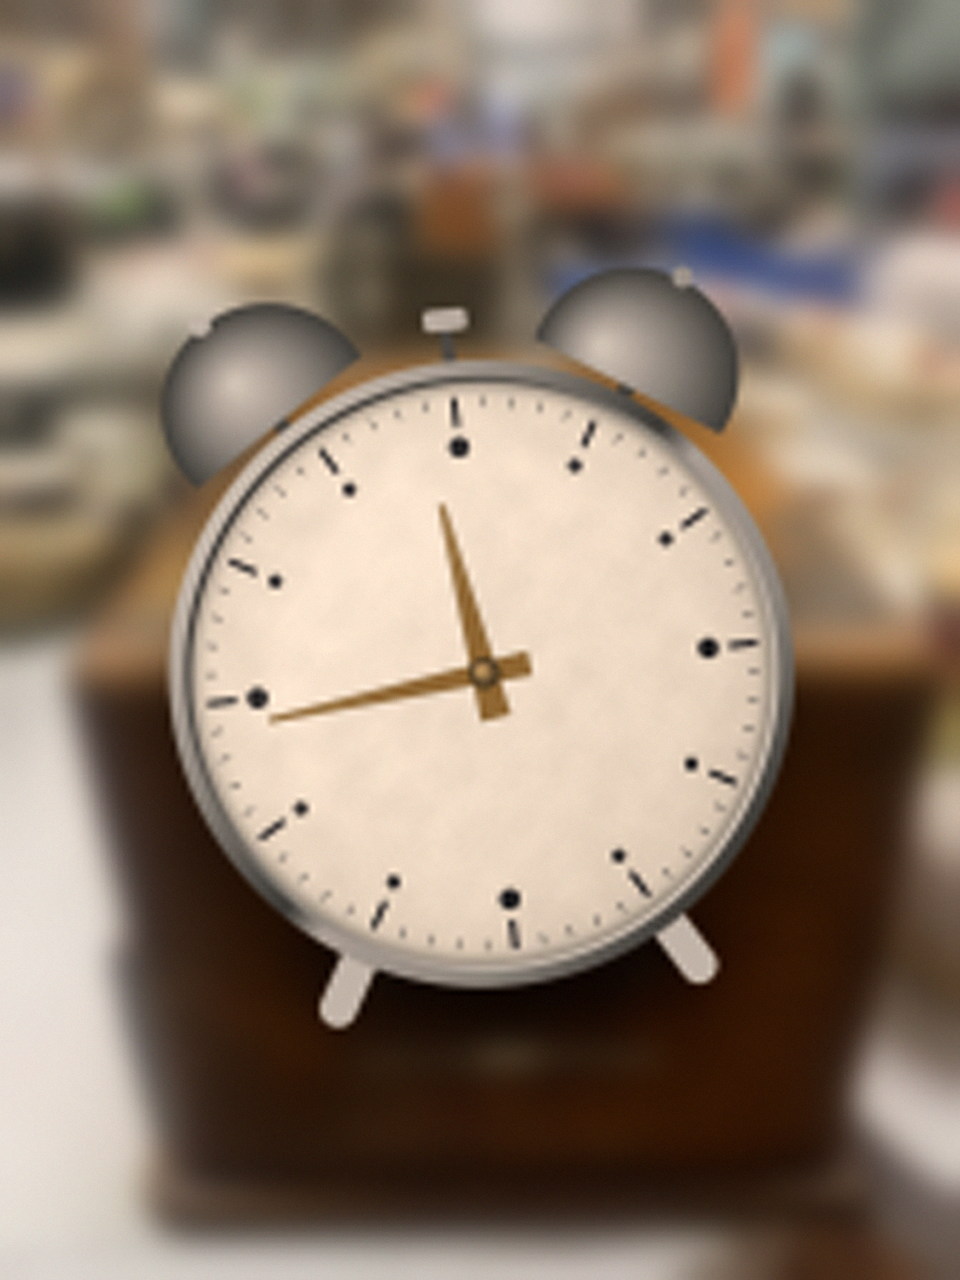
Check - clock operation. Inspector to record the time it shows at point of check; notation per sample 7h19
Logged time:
11h44
